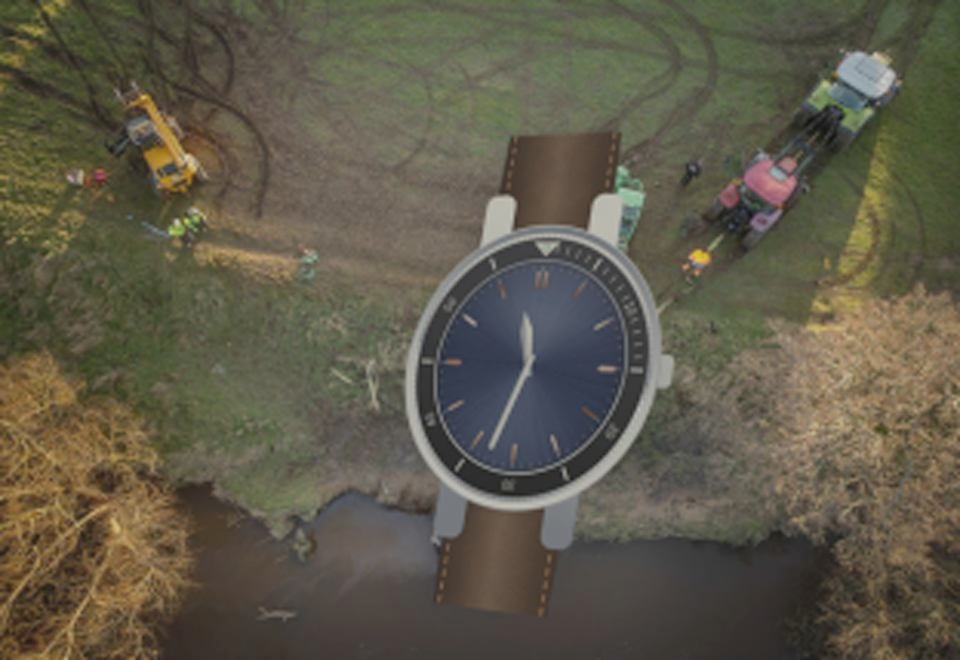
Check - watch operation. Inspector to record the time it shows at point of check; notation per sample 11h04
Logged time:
11h33
